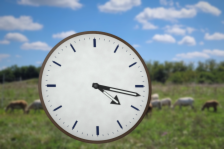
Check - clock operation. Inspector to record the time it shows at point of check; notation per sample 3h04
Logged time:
4h17
